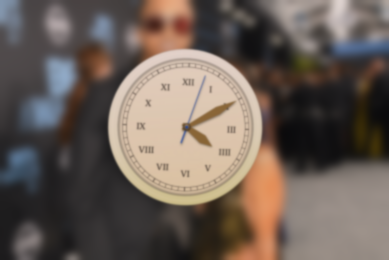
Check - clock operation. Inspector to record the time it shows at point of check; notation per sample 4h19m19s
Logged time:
4h10m03s
